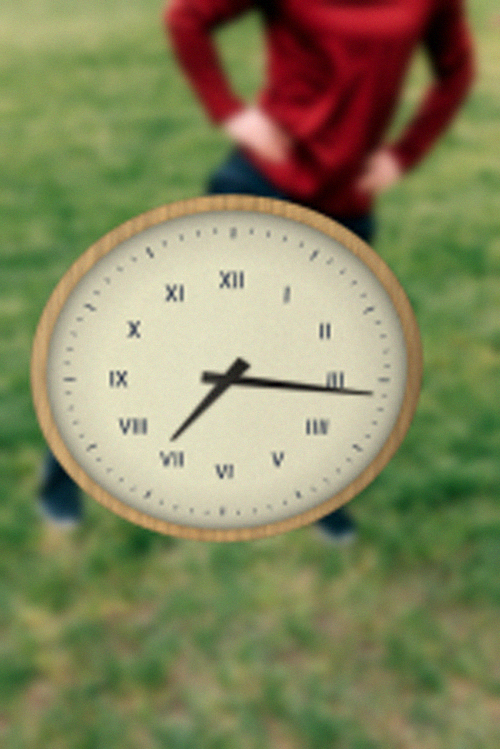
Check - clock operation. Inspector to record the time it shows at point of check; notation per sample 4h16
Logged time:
7h16
